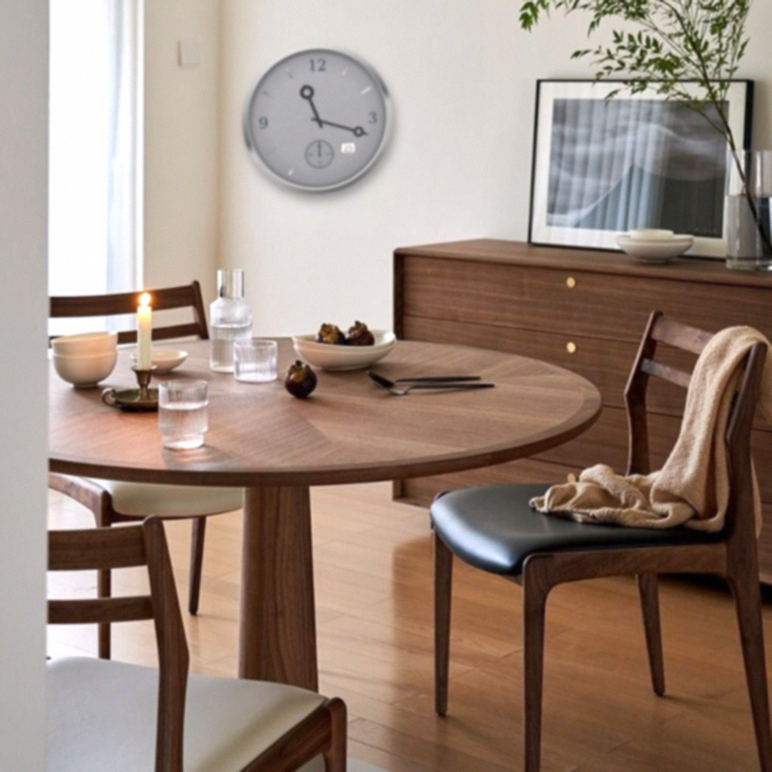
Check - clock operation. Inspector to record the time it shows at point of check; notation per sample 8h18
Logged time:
11h18
